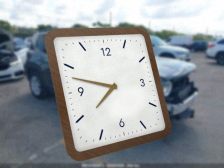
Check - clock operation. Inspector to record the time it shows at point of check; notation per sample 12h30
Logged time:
7h48
